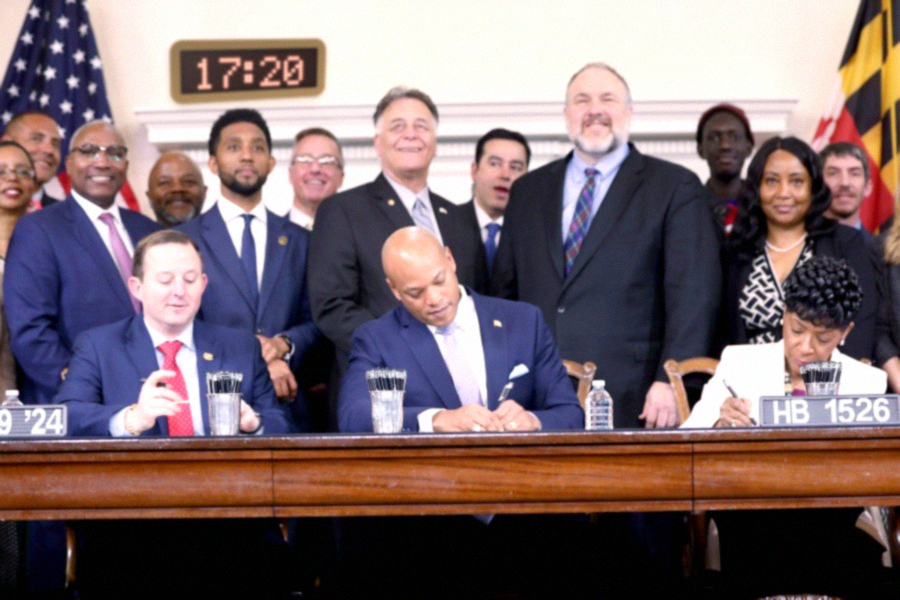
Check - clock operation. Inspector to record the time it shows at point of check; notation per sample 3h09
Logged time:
17h20
